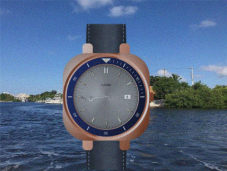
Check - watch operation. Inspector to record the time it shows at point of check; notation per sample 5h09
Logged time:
8h44
